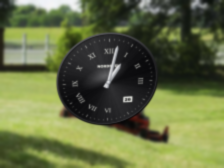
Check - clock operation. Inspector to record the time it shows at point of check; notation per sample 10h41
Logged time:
1h02
